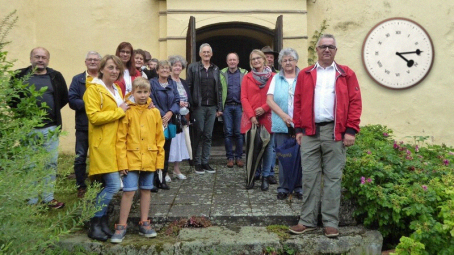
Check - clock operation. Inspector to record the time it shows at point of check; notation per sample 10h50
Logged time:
4h14
